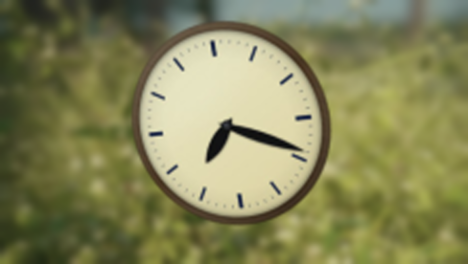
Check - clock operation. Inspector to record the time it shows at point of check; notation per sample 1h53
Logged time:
7h19
